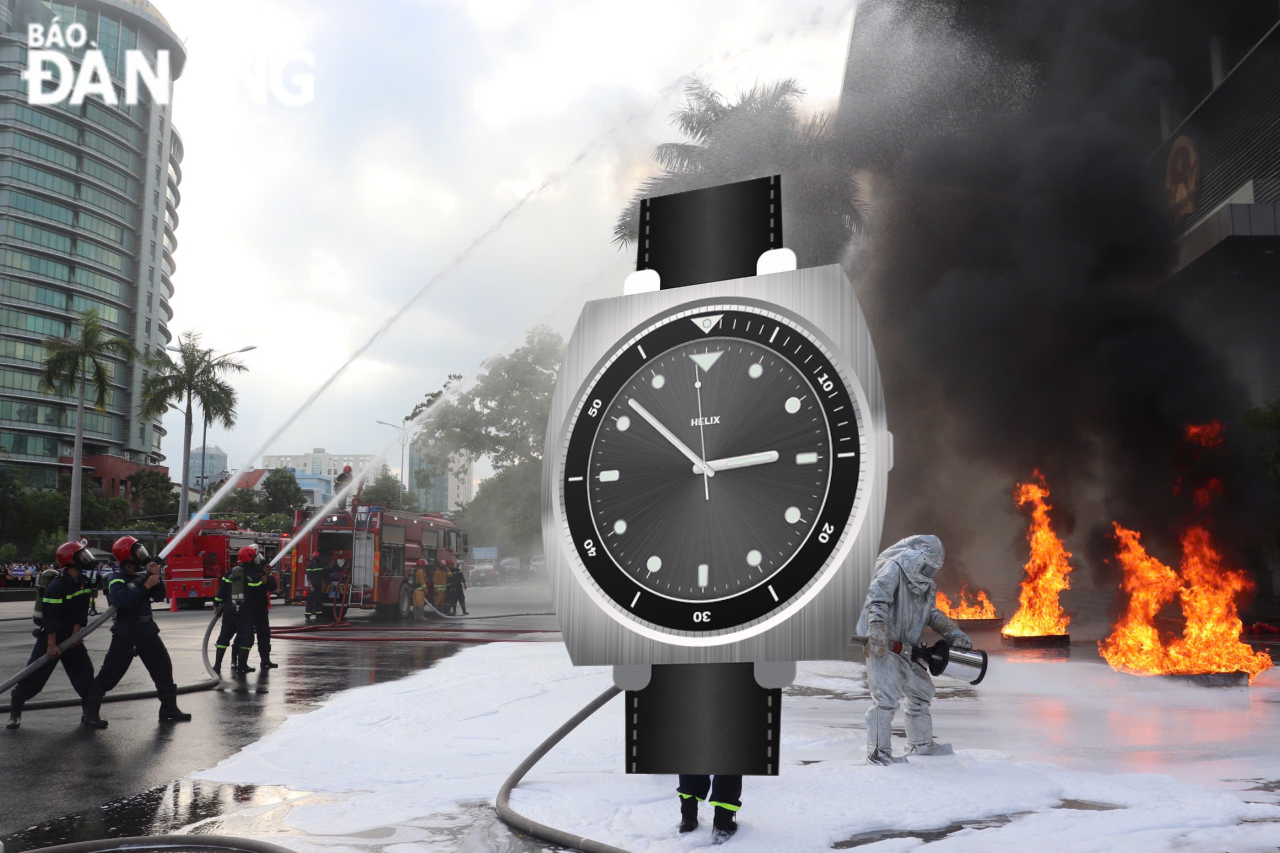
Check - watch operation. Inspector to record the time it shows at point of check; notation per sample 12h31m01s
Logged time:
2h51m59s
